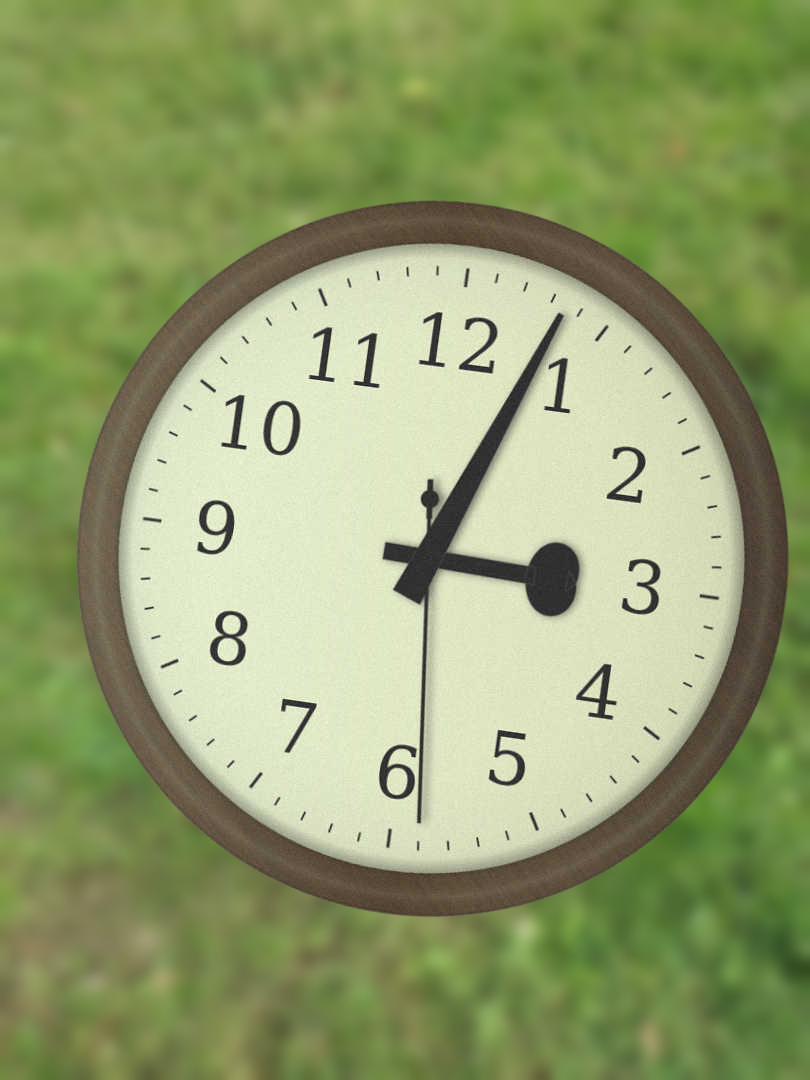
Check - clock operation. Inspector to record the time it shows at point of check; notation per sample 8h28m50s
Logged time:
3h03m29s
